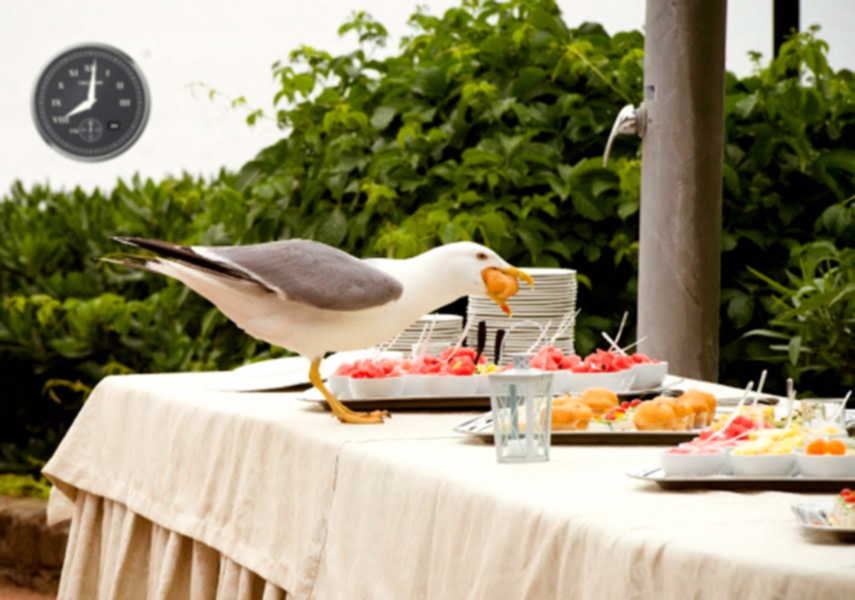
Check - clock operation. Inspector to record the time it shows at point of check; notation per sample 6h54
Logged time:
8h01
